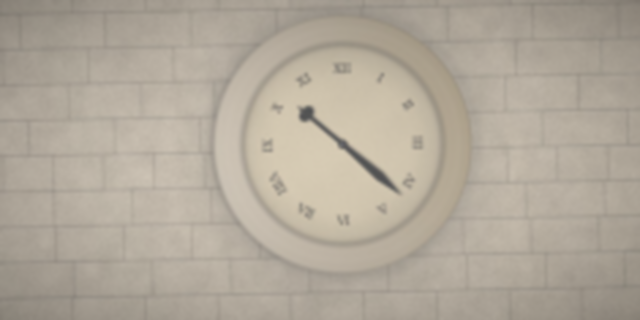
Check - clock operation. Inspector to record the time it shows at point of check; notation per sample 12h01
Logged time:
10h22
